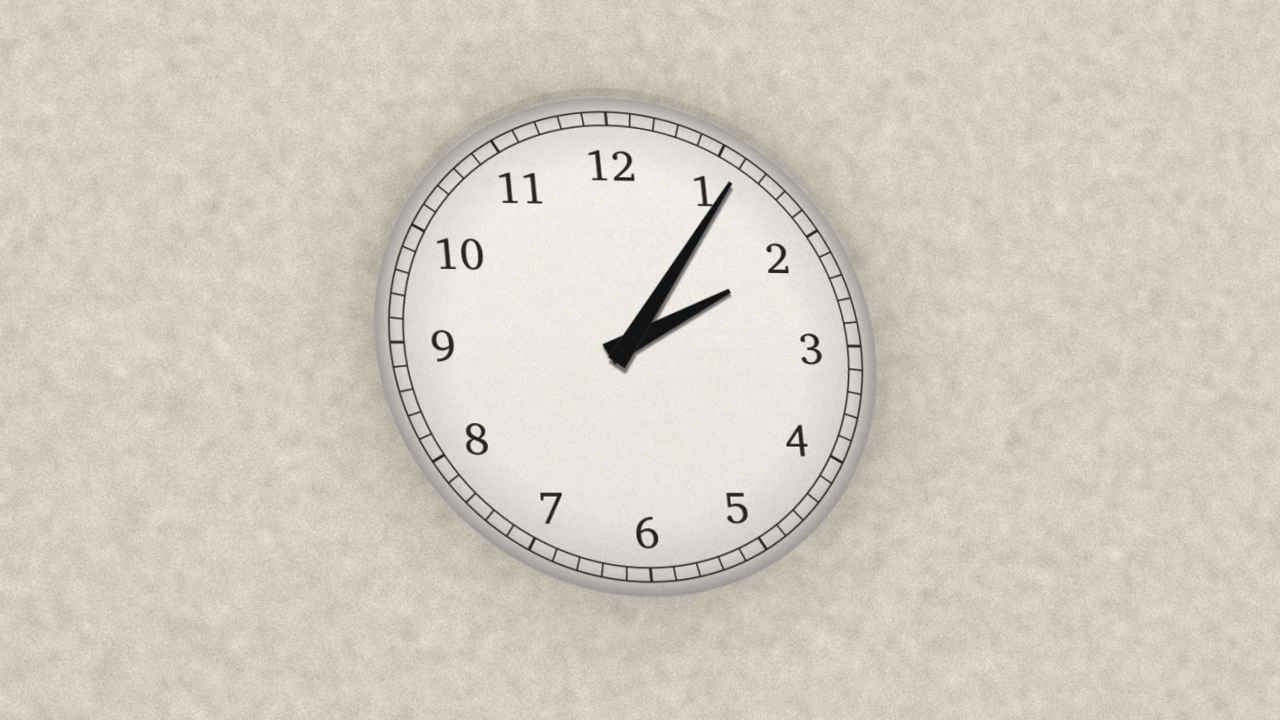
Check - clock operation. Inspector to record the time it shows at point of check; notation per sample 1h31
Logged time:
2h06
